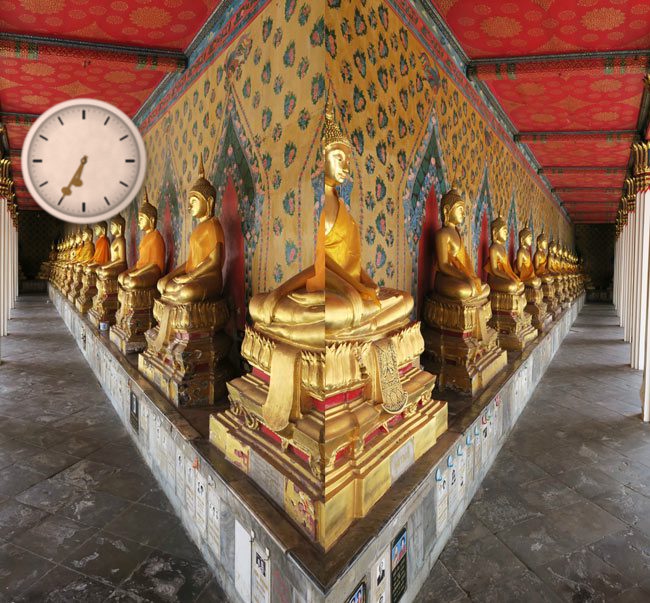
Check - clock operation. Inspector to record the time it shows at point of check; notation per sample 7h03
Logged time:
6h35
